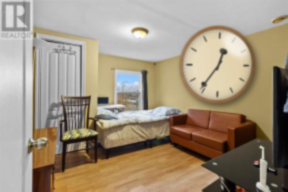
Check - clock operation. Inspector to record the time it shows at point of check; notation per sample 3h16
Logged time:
12h36
